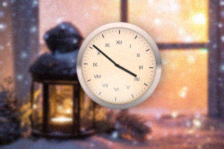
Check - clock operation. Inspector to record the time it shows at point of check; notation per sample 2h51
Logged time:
3h51
